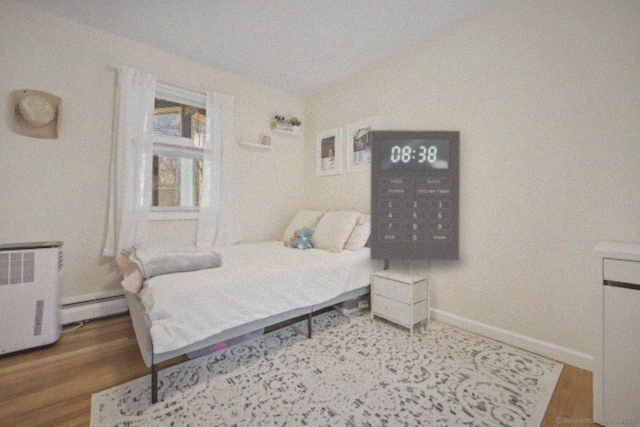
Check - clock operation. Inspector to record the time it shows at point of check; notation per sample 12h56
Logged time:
8h38
